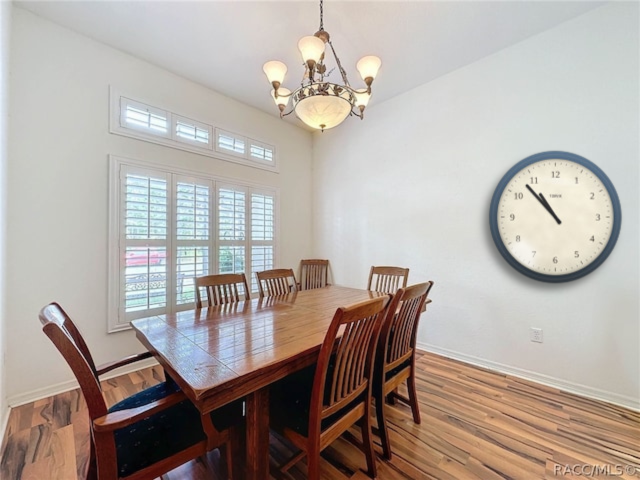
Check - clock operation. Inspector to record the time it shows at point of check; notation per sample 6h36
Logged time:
10h53
